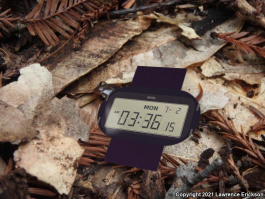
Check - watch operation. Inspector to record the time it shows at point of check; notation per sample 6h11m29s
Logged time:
3h36m15s
